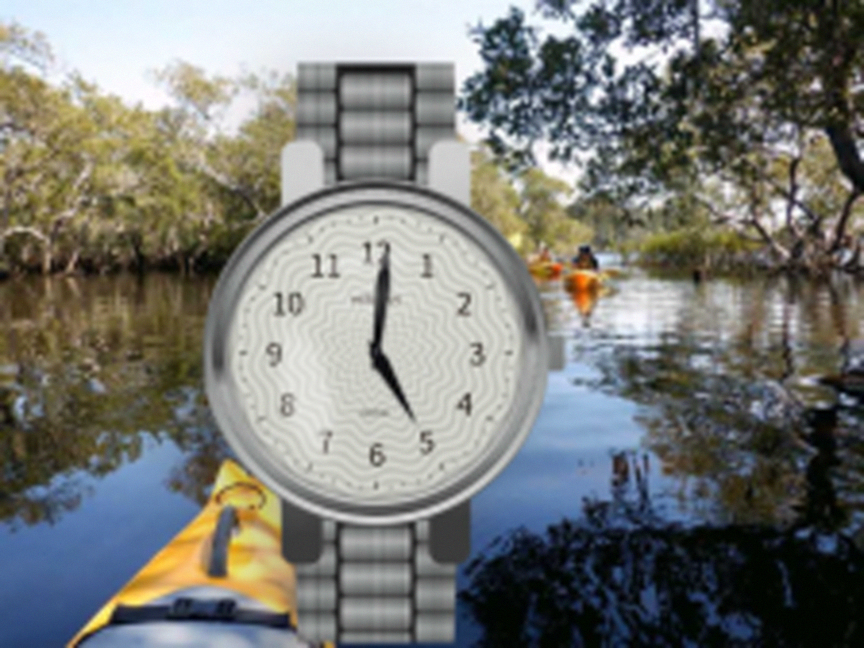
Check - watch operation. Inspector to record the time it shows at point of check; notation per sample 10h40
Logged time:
5h01
